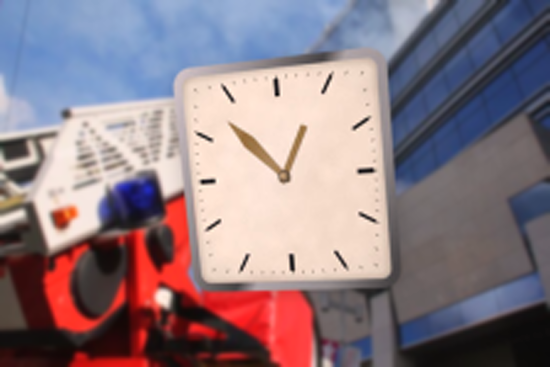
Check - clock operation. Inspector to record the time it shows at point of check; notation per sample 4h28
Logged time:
12h53
